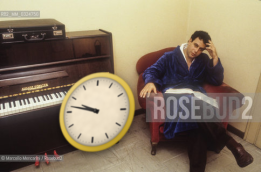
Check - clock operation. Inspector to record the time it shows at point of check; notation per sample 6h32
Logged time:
9h47
